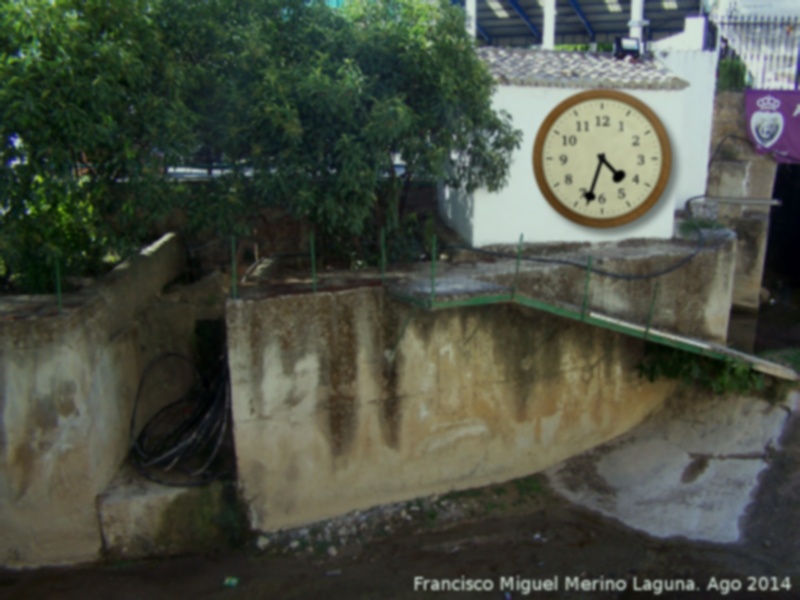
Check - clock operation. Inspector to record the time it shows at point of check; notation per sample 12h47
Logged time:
4h33
